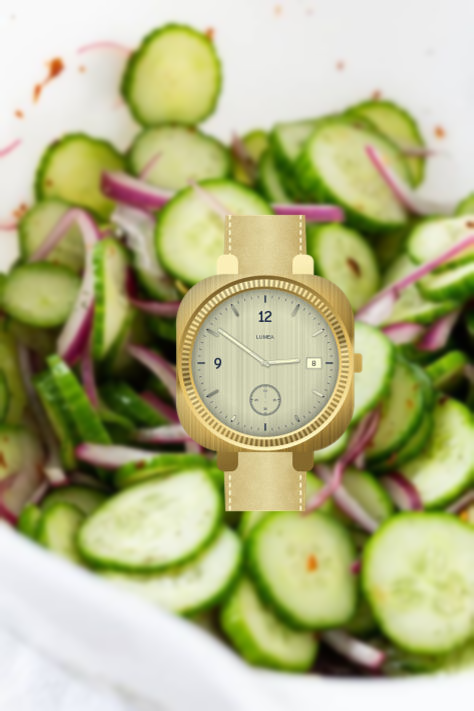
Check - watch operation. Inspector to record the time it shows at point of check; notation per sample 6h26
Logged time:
2h51
